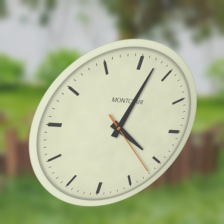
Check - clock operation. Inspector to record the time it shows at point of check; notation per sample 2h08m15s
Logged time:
4h02m22s
